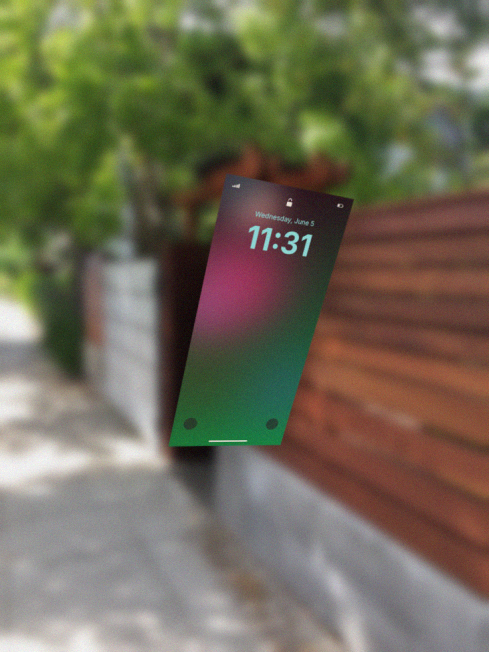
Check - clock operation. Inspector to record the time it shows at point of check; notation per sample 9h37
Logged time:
11h31
